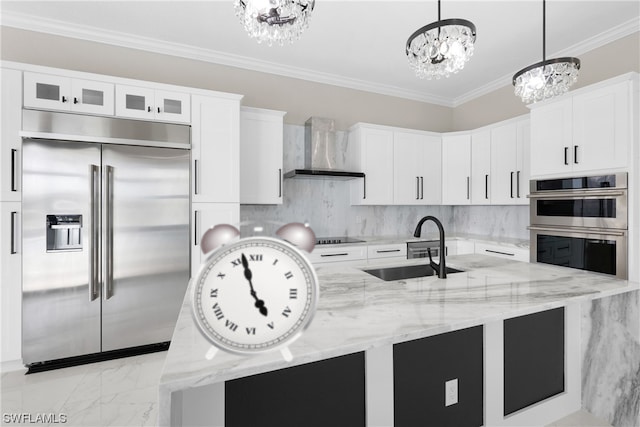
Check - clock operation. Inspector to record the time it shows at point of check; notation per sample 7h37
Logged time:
4h57
